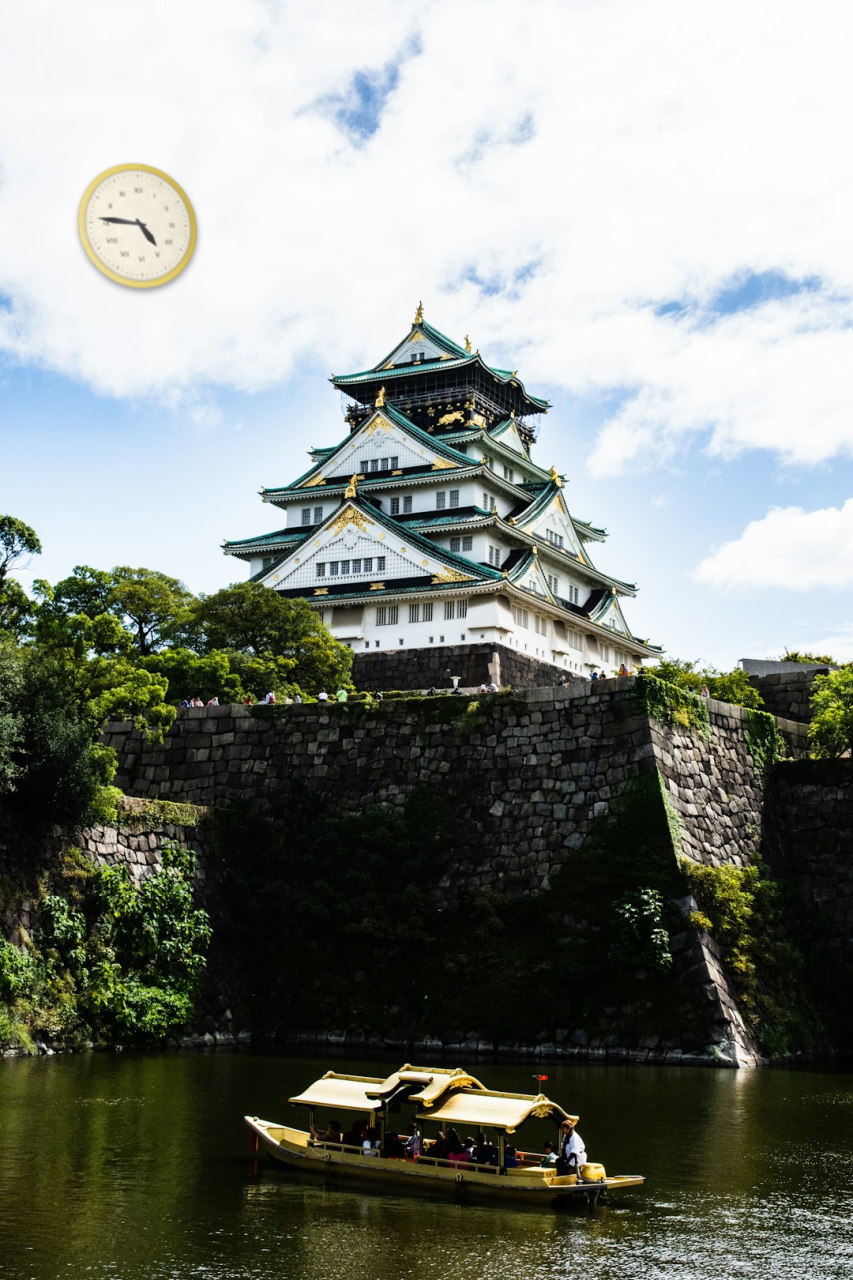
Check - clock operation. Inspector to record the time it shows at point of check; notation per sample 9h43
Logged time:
4h46
